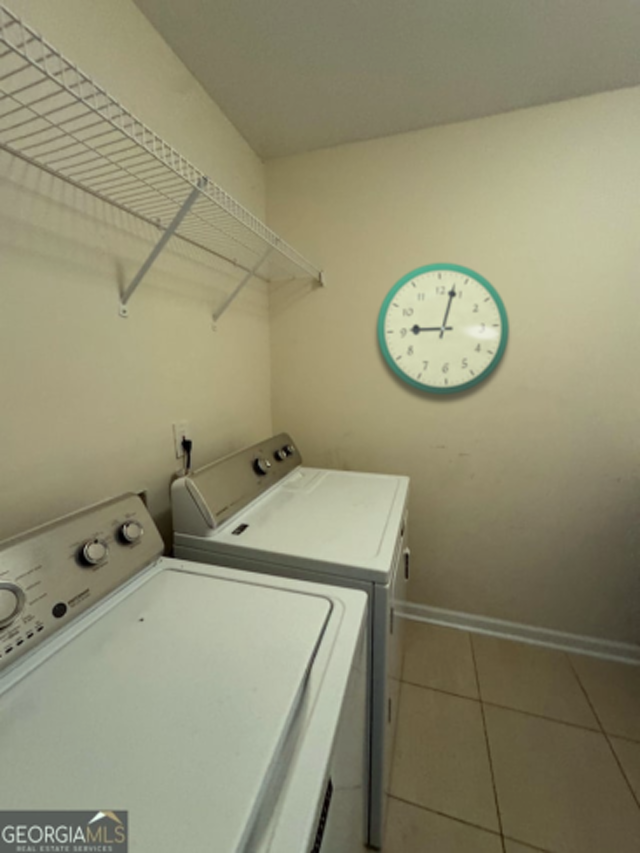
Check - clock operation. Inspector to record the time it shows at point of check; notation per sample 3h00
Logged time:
9h03
